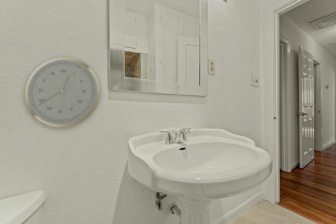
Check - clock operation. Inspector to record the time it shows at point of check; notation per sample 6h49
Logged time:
12h39
